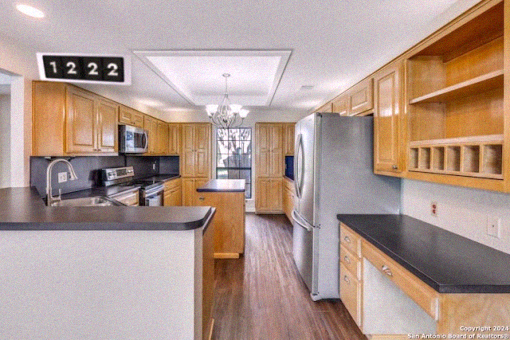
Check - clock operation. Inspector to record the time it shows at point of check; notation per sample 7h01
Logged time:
12h22
